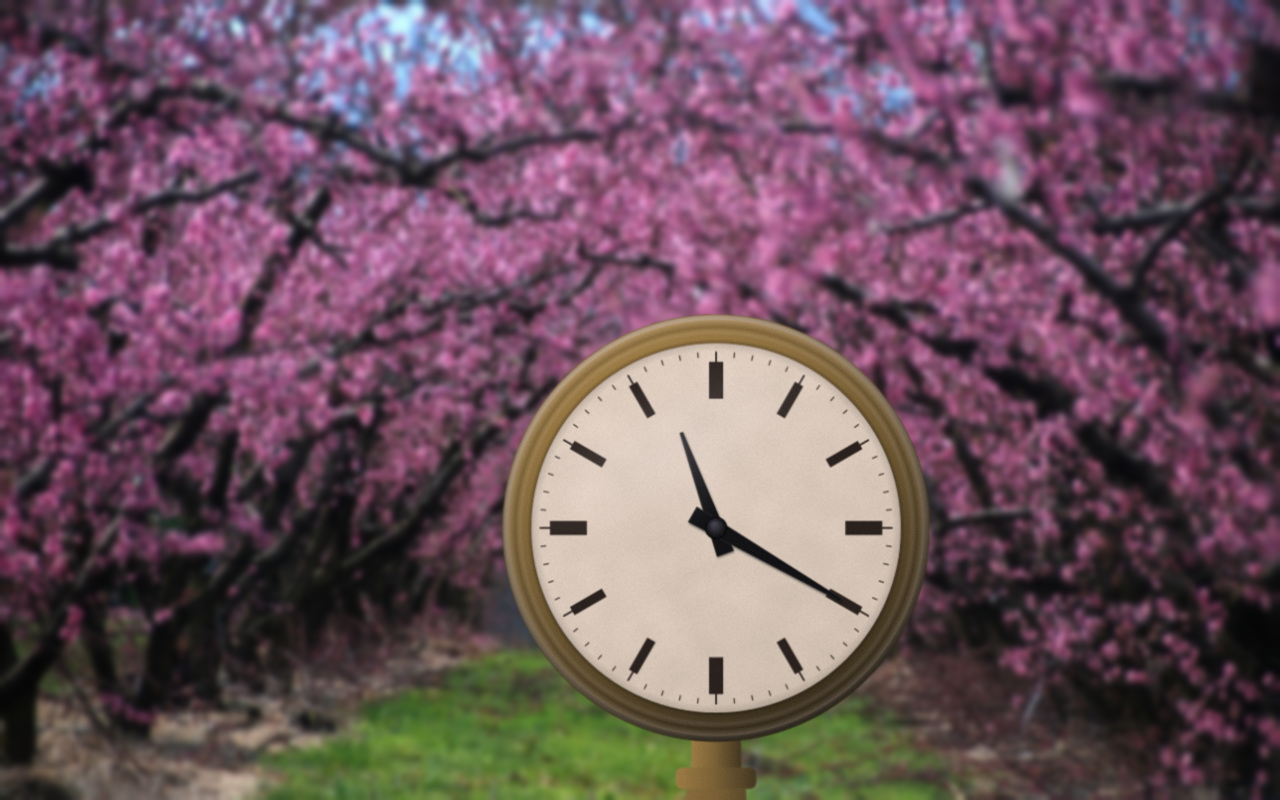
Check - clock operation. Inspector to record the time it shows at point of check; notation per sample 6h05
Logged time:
11h20
